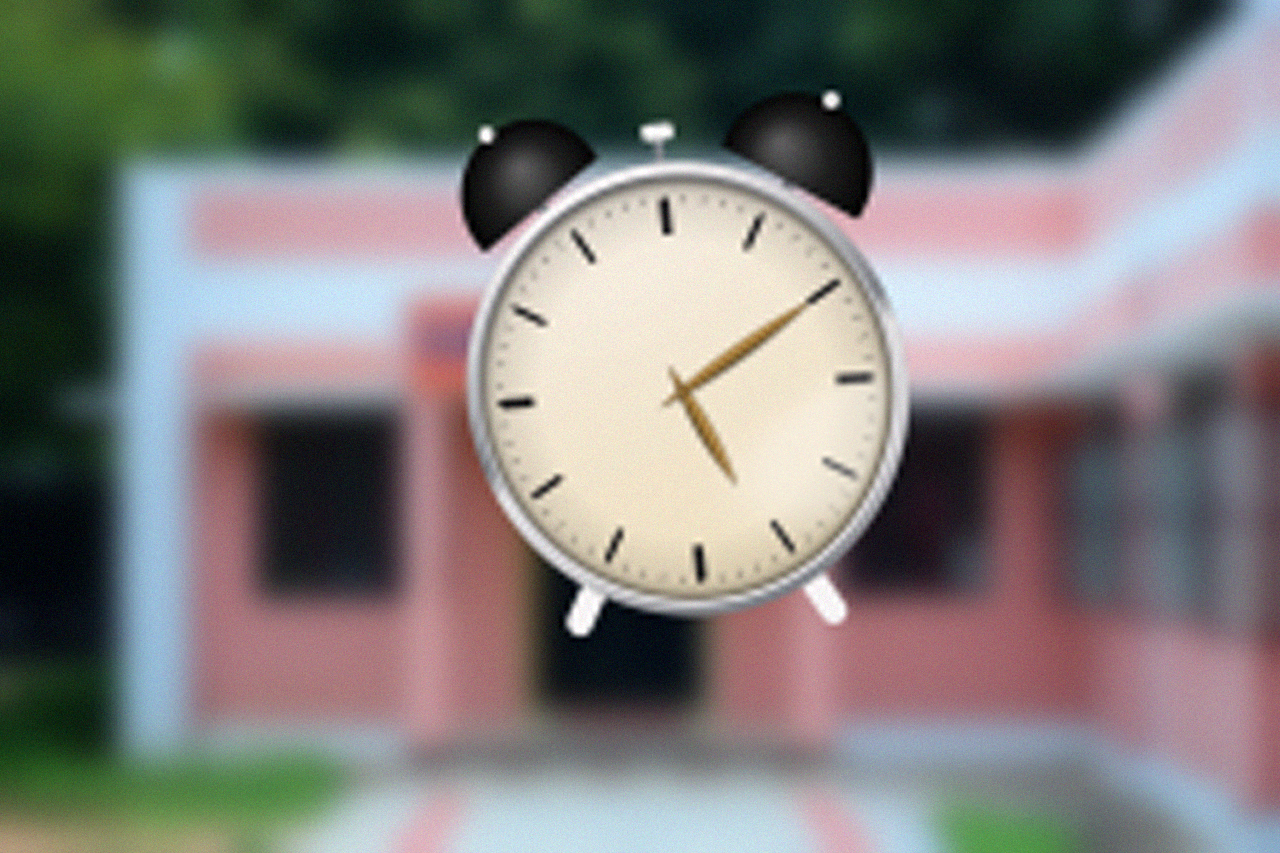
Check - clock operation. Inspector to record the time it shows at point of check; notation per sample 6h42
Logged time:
5h10
